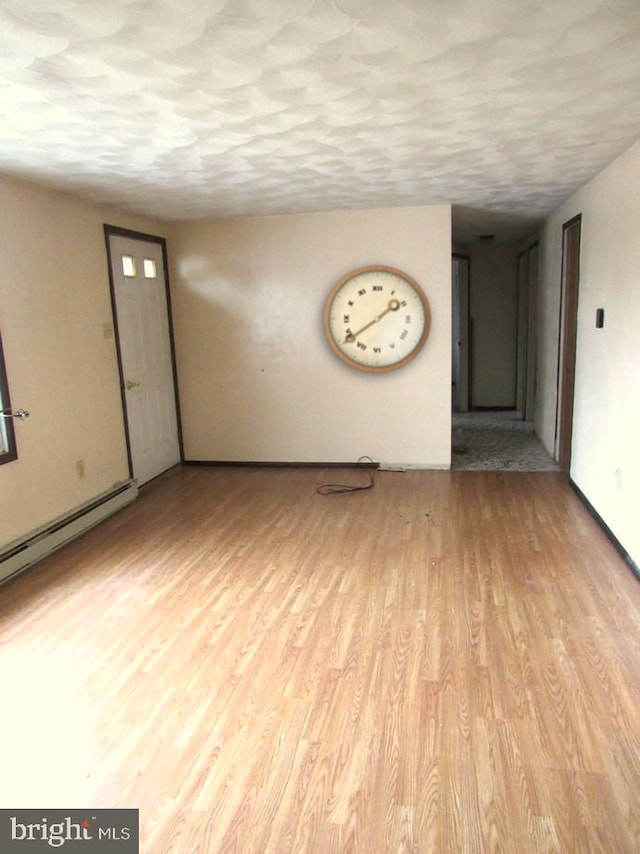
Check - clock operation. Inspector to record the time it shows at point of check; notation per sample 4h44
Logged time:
1h39
